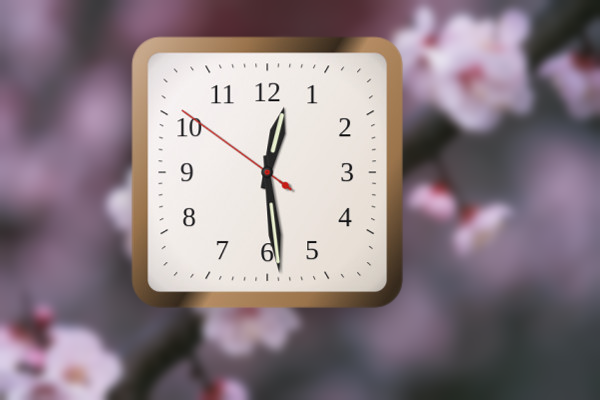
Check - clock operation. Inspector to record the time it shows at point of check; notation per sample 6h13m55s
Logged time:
12h28m51s
